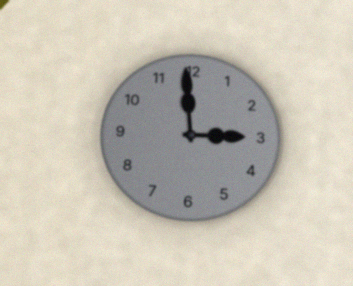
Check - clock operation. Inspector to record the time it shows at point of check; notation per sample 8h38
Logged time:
2h59
